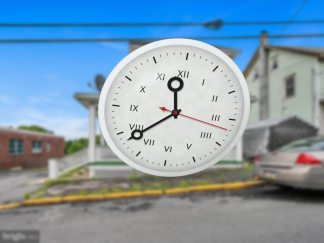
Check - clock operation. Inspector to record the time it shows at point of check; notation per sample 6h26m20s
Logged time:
11h38m17s
